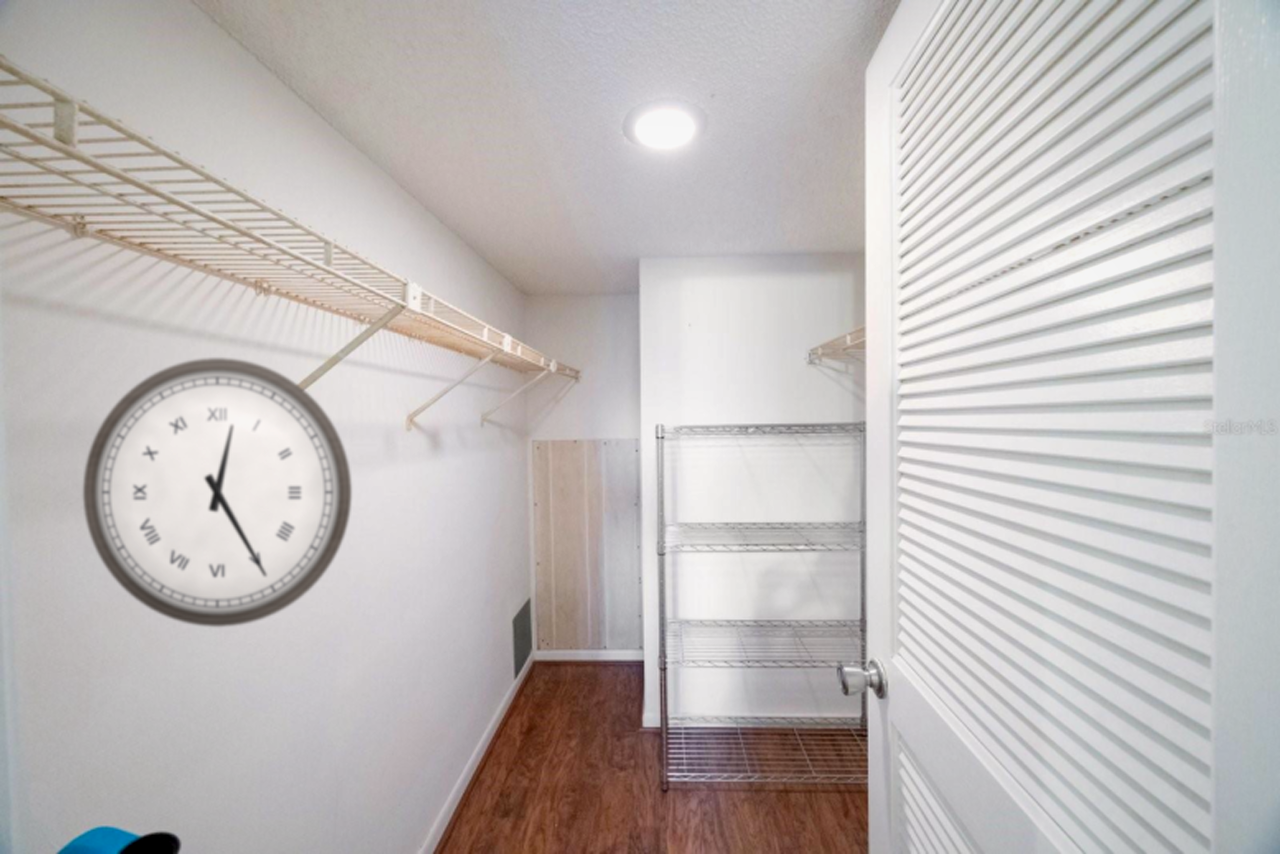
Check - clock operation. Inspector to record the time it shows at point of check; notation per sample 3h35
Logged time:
12h25
